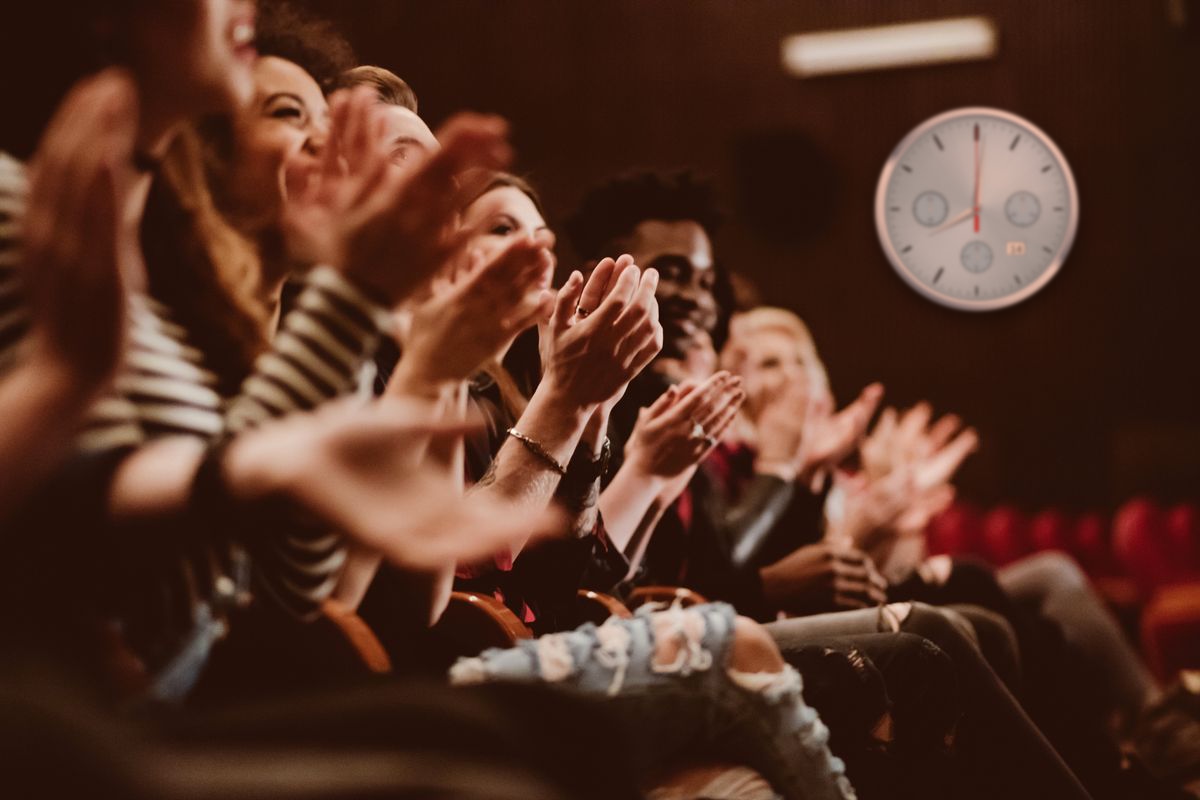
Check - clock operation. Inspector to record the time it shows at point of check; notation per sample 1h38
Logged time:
8h01
